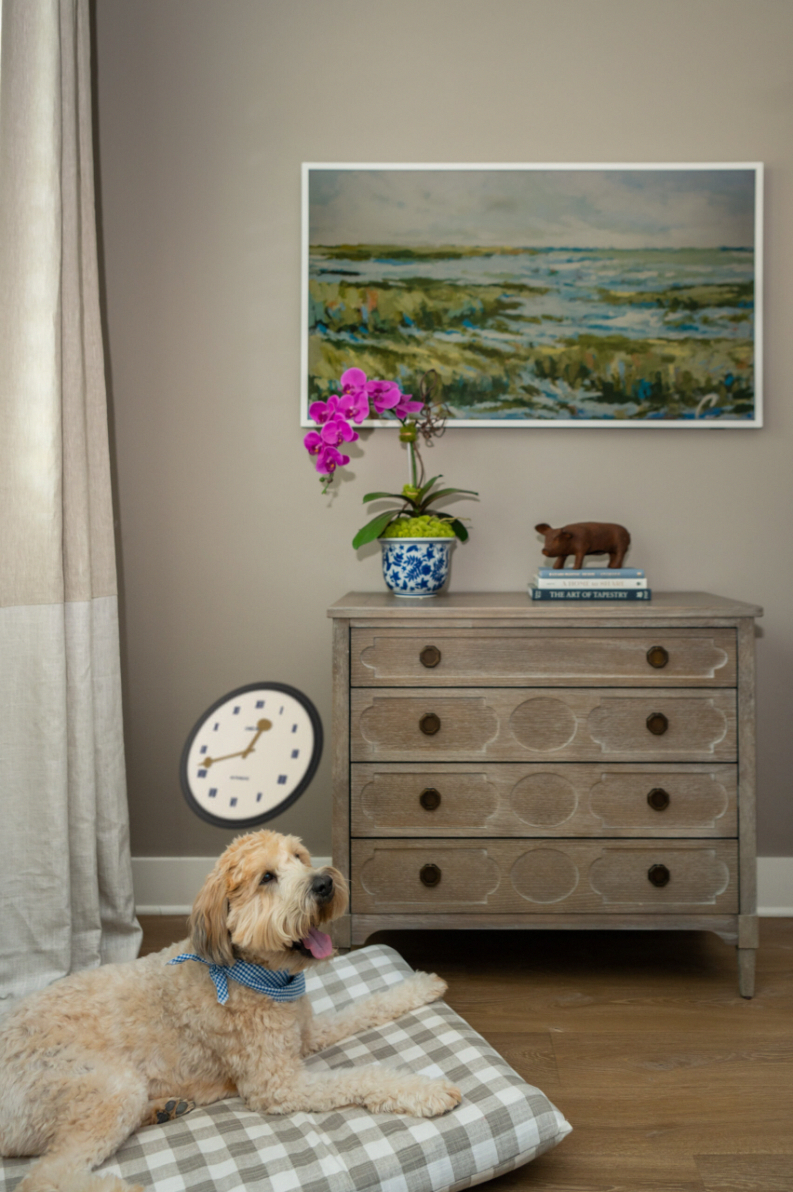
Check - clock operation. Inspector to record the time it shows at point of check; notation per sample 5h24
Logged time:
12h42
